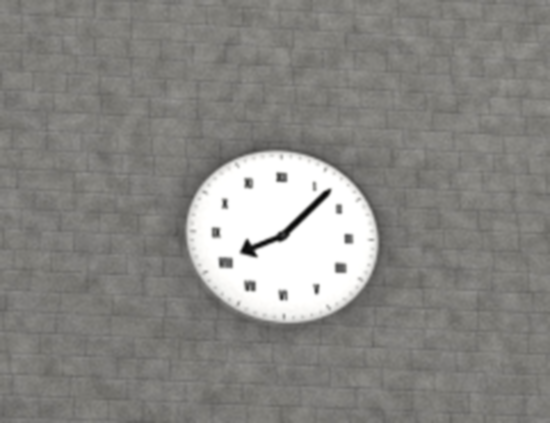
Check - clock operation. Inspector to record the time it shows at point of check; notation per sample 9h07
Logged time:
8h07
